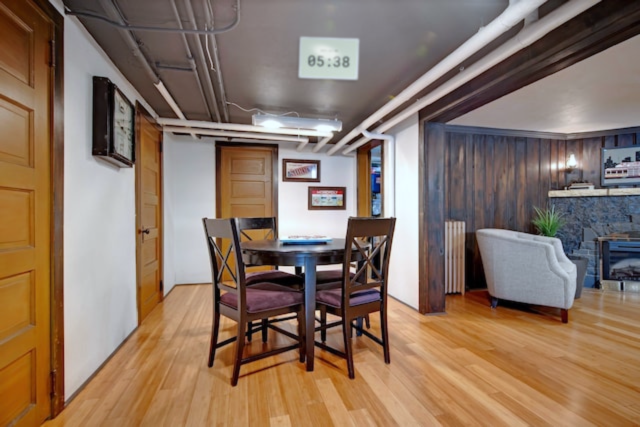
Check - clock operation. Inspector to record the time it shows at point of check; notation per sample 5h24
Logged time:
5h38
